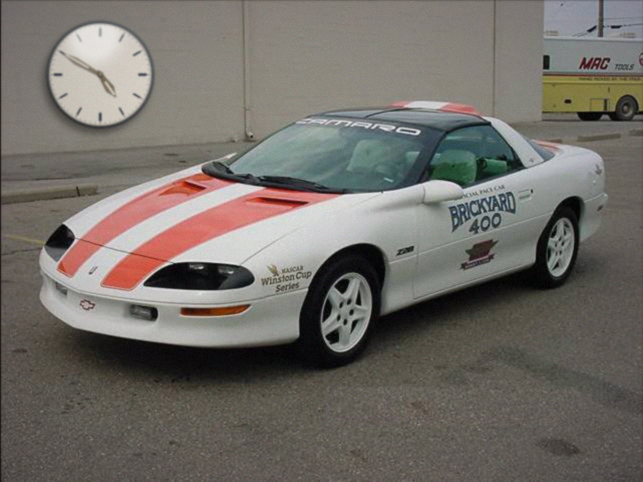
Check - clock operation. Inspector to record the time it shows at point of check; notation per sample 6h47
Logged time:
4h50
